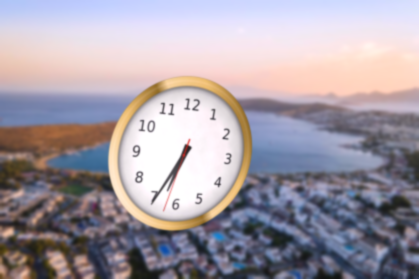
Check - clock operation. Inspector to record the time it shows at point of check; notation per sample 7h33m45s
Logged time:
6h34m32s
